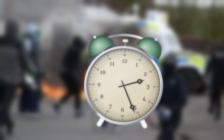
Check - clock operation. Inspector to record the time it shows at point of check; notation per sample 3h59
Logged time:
2h26
